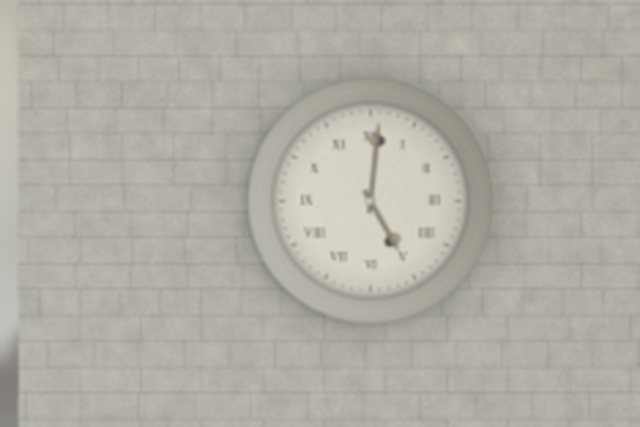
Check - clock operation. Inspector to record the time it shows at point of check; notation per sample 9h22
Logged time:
5h01
